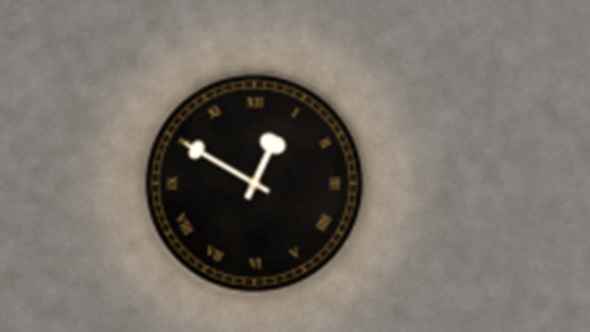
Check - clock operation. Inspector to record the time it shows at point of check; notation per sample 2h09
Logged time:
12h50
